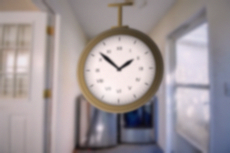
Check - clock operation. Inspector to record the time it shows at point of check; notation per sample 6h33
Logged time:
1h52
